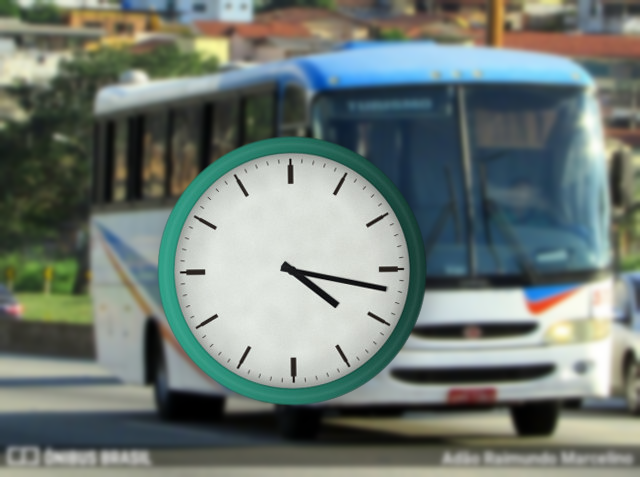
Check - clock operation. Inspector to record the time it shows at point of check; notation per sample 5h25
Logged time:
4h17
